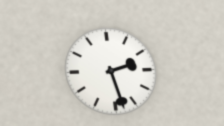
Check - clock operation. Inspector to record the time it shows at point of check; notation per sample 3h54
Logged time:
2h28
